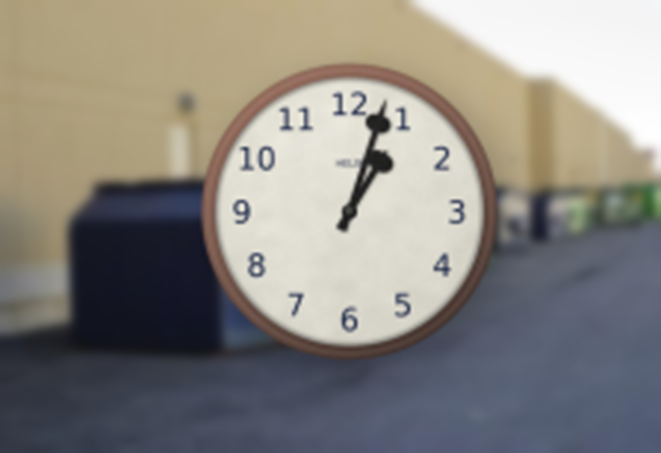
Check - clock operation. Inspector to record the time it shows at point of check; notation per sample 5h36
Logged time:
1h03
